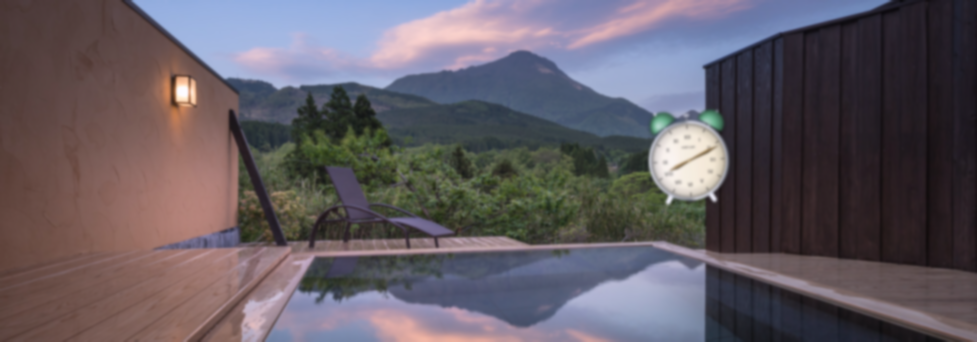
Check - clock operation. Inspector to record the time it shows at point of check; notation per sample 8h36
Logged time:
8h11
